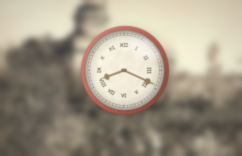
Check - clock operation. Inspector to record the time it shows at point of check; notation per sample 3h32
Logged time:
8h19
